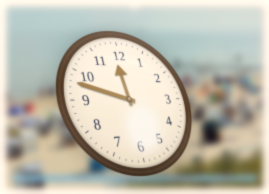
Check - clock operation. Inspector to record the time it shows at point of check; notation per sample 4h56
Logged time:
11h48
